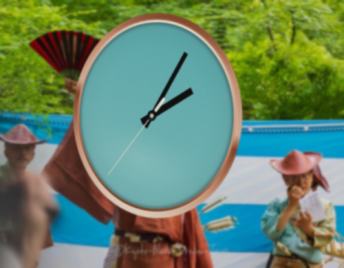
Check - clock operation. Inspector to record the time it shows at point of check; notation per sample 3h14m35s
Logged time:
2h05m37s
